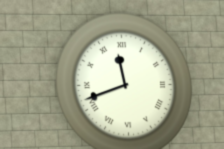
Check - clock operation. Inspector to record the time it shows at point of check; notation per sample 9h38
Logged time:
11h42
